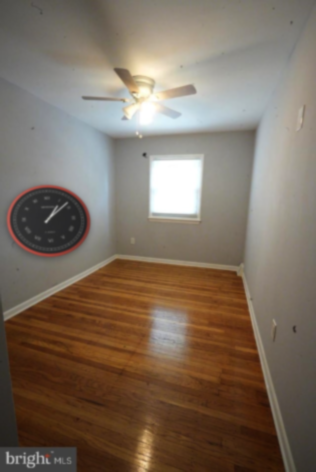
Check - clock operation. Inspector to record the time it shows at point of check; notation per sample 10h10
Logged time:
1h08
